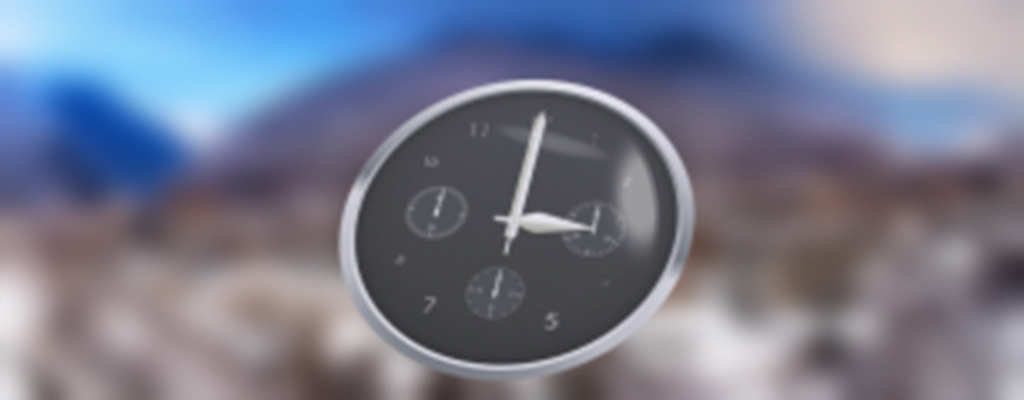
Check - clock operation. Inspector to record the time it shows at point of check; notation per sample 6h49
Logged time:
3h00
